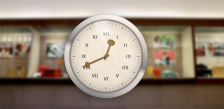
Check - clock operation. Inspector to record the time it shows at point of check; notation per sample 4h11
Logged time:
12h41
